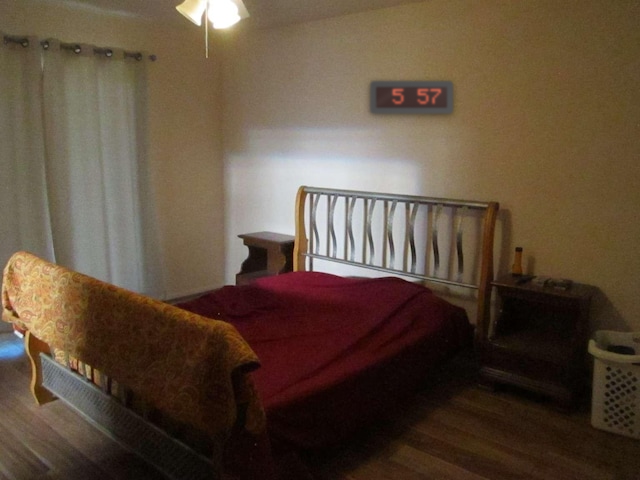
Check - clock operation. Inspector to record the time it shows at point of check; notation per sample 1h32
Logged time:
5h57
